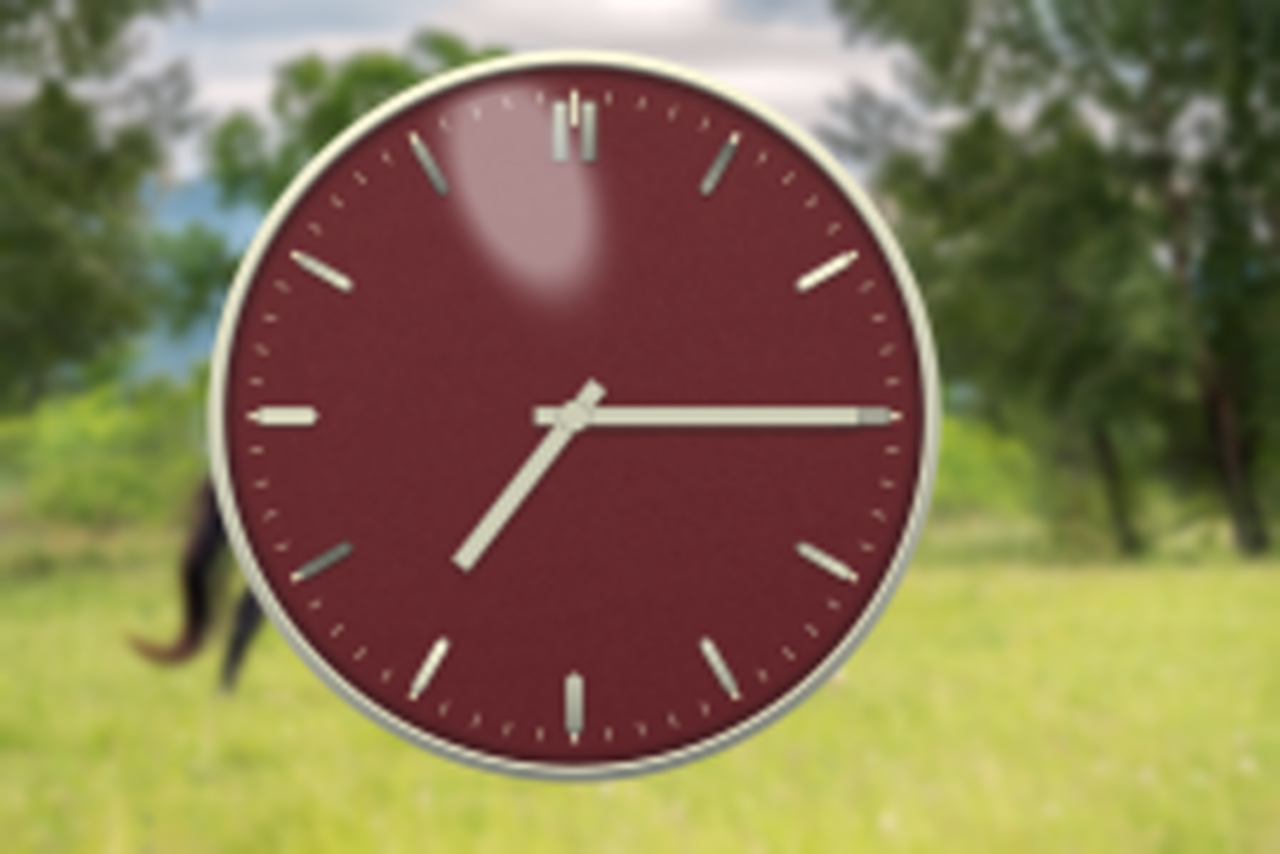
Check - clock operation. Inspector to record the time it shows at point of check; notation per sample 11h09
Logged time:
7h15
